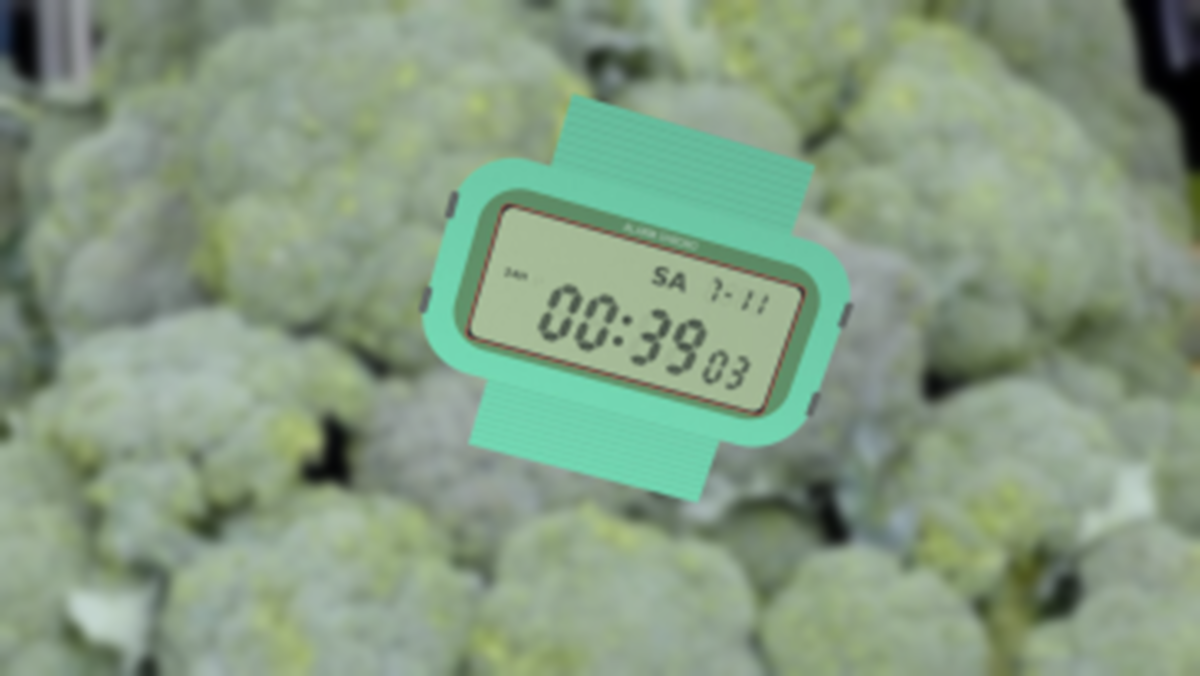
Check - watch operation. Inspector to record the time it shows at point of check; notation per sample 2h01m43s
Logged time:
0h39m03s
